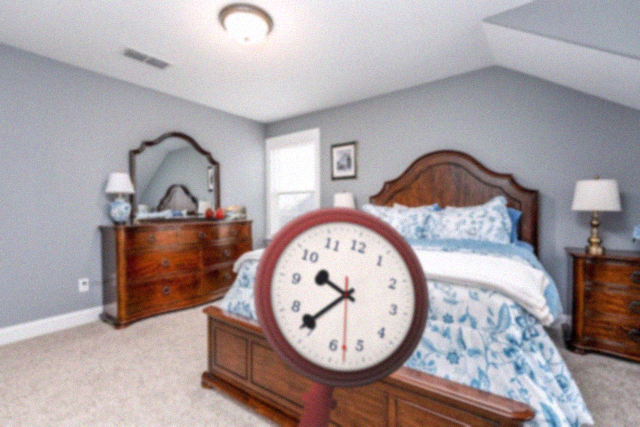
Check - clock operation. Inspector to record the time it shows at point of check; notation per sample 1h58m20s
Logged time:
9h36m28s
